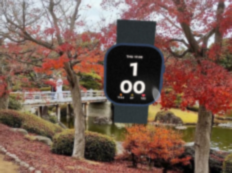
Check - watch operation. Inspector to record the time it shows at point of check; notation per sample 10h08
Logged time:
1h00
